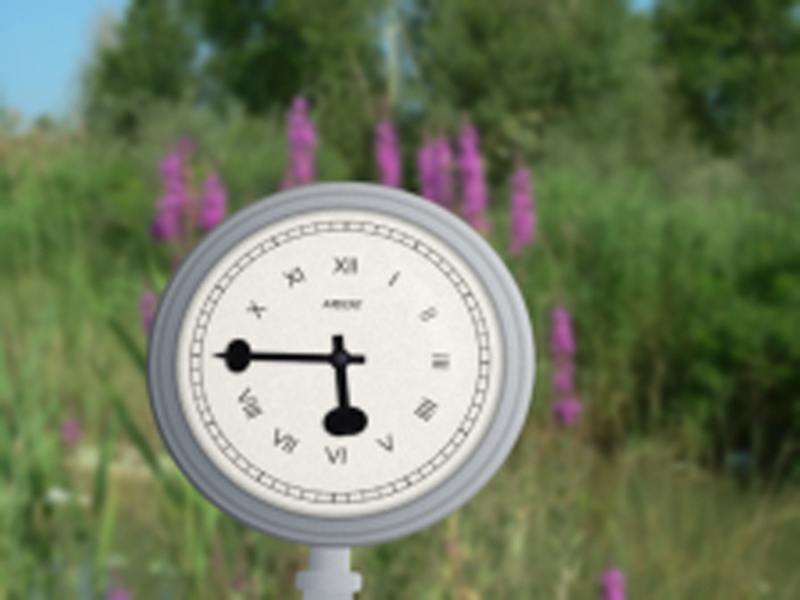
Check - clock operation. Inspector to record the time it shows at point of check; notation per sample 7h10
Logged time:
5h45
